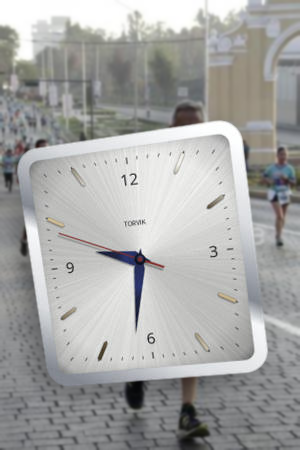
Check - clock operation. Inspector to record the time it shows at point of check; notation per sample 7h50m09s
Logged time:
9h31m49s
